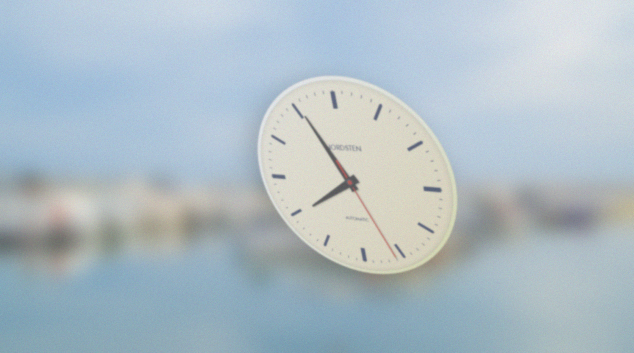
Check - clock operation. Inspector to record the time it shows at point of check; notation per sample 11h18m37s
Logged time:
7h55m26s
